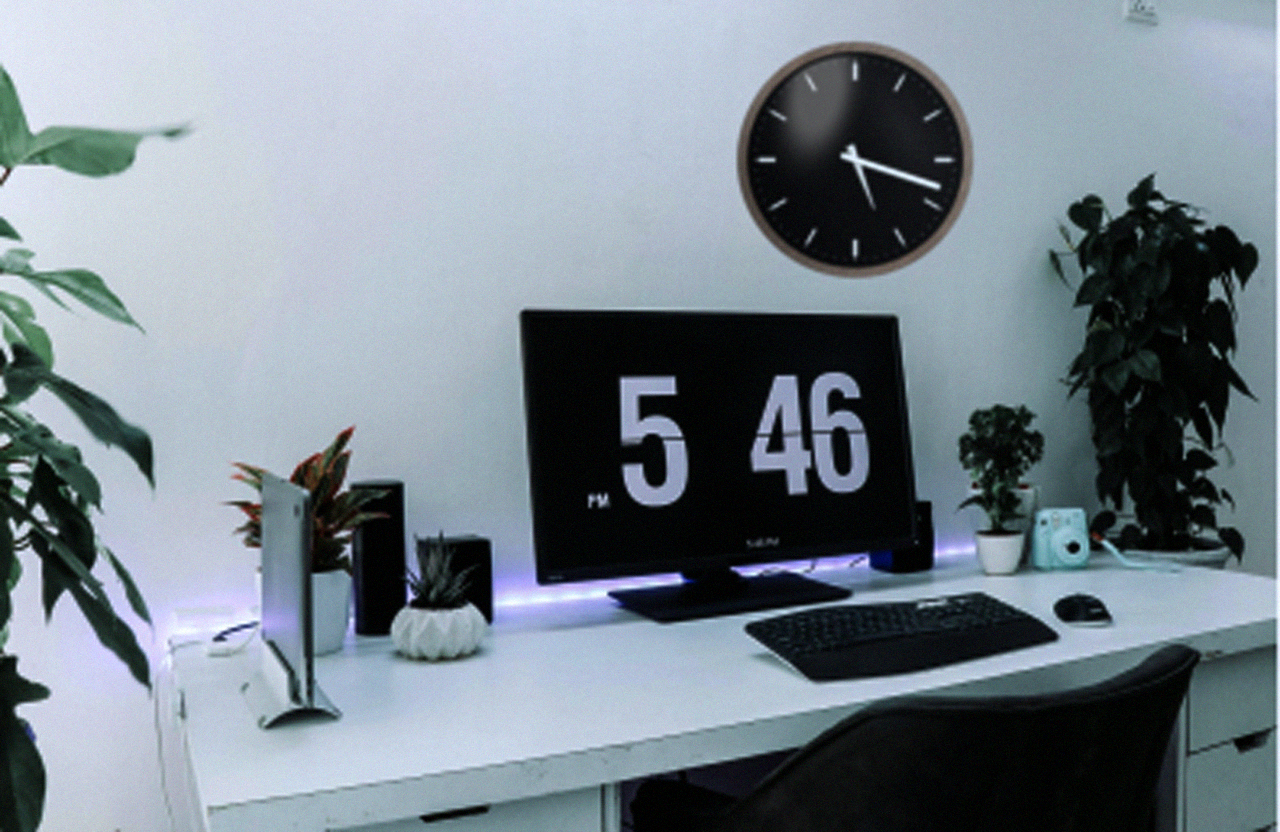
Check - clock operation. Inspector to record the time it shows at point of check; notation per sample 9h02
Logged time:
5h18
